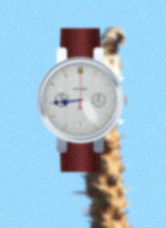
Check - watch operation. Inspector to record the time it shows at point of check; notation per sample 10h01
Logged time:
8h44
